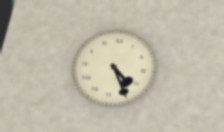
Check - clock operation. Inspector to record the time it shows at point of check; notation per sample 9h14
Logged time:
4h25
